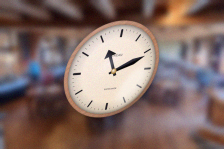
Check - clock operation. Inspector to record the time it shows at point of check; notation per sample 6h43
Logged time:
11h11
